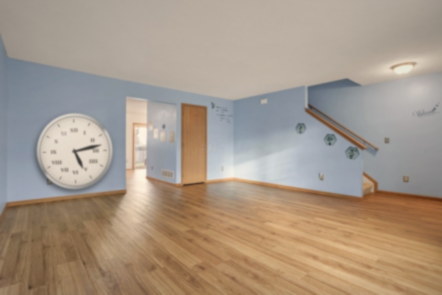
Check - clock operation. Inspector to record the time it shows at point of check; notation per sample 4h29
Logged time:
5h13
